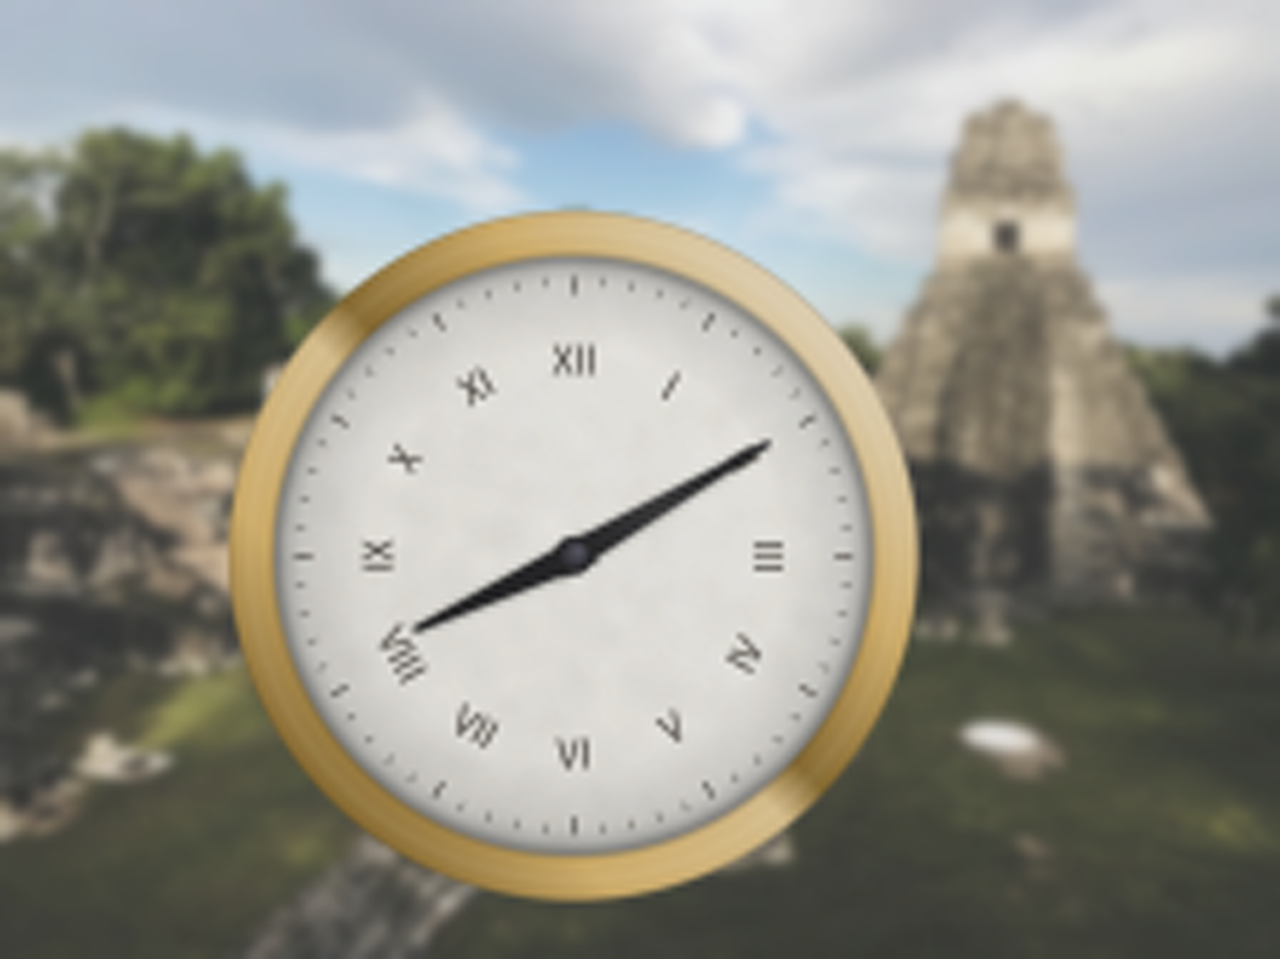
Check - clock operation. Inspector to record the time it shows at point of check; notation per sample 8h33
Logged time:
8h10
